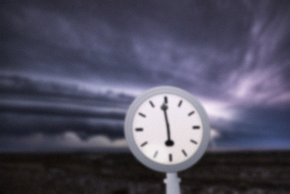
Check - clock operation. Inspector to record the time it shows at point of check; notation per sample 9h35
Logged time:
5h59
